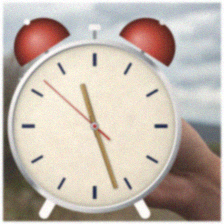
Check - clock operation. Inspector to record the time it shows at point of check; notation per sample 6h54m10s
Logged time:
11h26m52s
